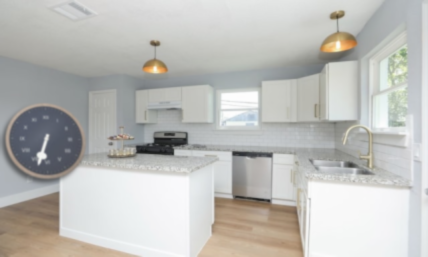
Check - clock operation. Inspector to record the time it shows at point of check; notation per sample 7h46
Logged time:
6h33
